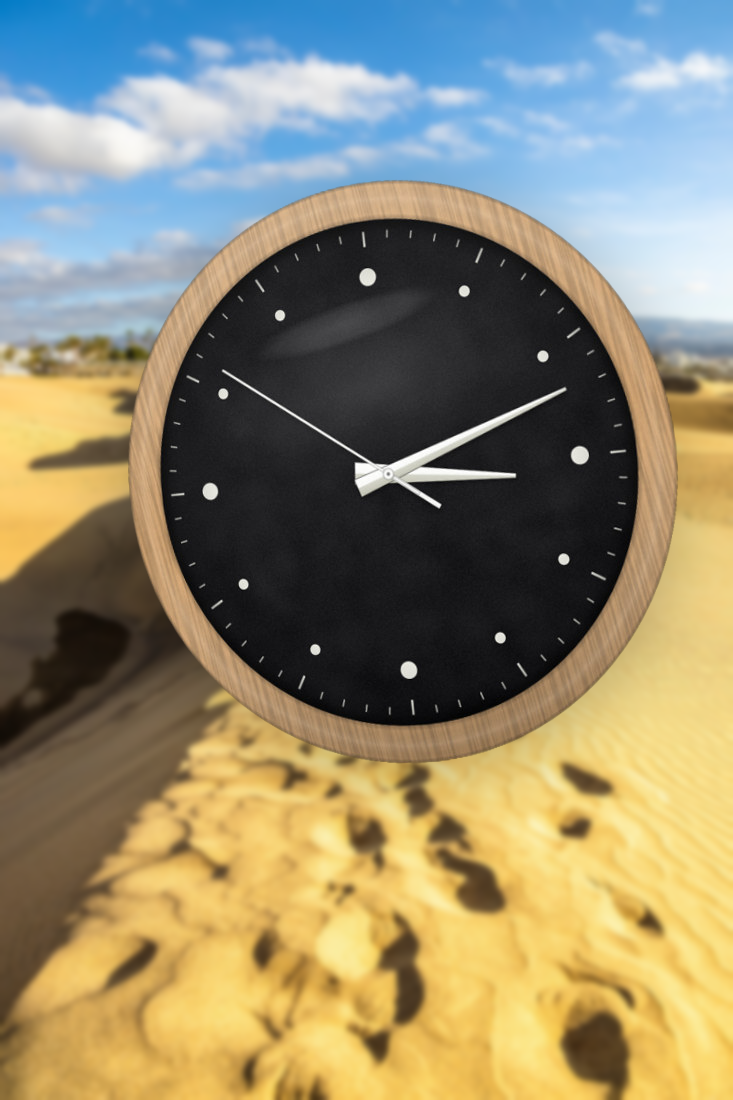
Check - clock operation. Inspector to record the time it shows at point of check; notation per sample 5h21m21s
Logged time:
3h11m51s
